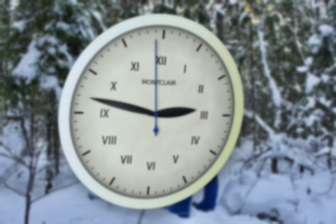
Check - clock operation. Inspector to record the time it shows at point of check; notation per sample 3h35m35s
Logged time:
2h46m59s
